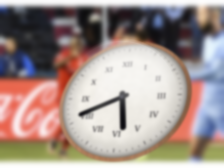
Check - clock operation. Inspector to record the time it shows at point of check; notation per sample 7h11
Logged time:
5h41
